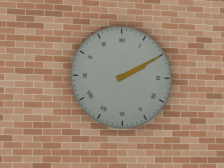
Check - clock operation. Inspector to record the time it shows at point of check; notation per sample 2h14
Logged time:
2h10
